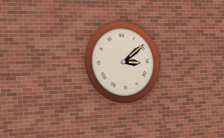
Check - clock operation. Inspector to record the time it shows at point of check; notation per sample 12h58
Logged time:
3h09
